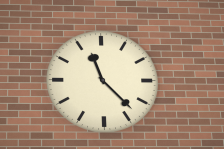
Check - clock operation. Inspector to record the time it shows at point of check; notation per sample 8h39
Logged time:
11h23
